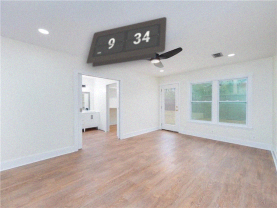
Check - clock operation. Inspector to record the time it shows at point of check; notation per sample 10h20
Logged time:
9h34
